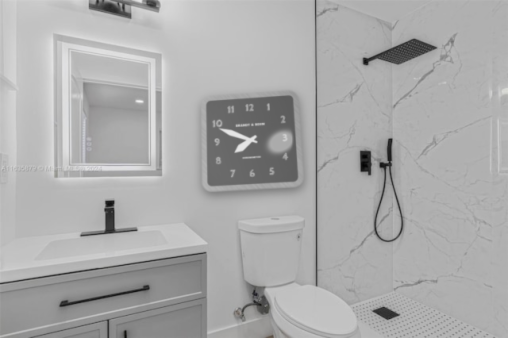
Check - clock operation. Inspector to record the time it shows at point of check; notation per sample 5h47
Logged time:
7h49
